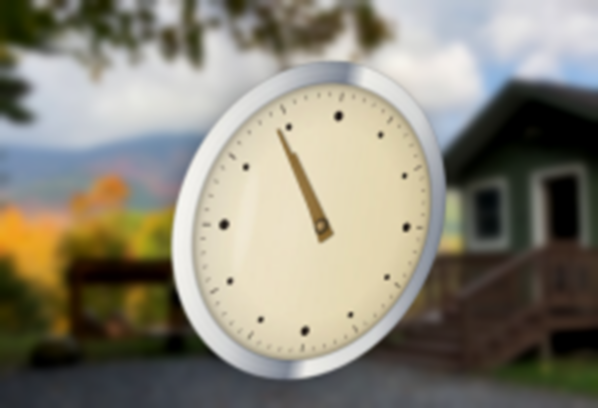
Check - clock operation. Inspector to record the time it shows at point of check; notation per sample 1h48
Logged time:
10h54
